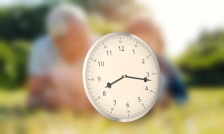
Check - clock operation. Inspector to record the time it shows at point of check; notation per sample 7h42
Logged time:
8h17
